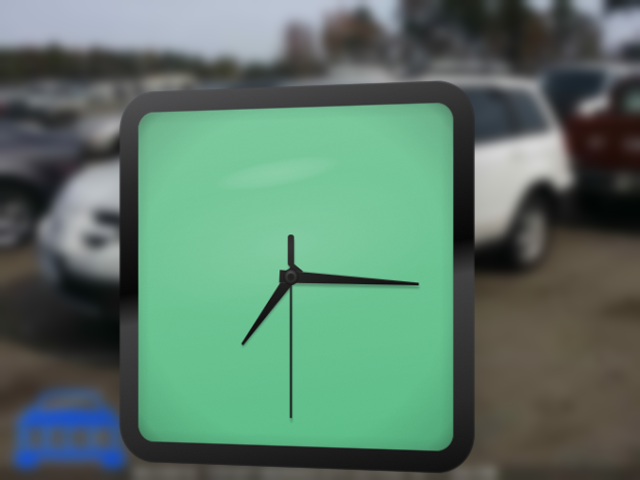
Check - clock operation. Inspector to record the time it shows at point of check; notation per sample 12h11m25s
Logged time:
7h15m30s
